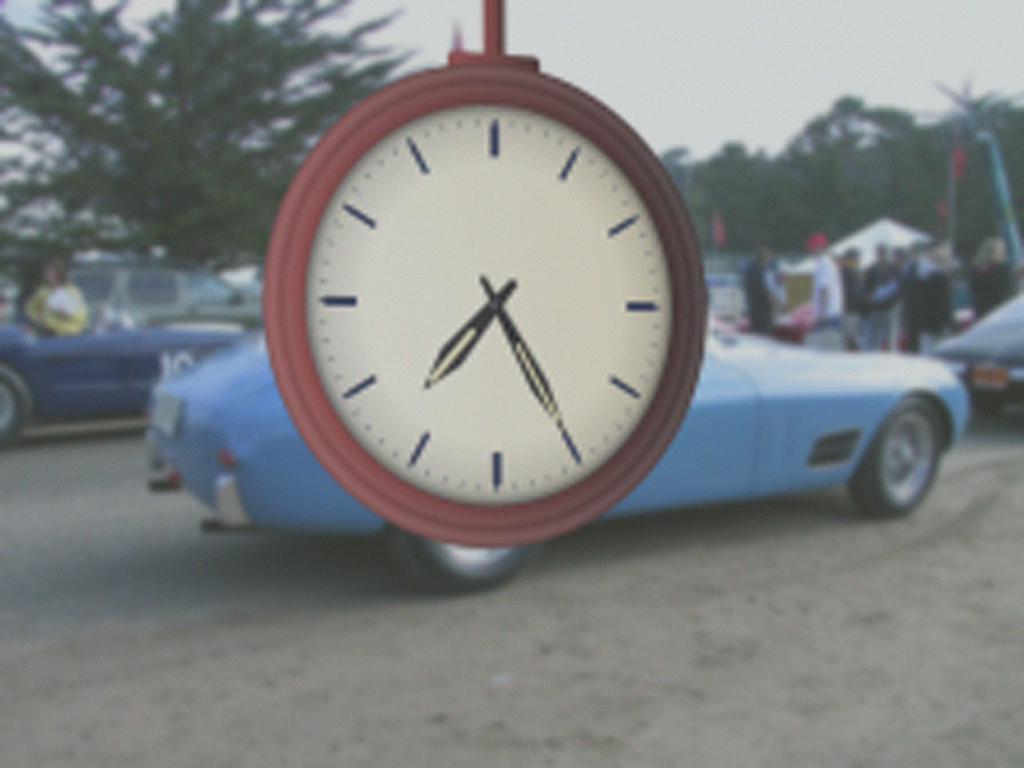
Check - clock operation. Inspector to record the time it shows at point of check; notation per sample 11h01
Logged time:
7h25
